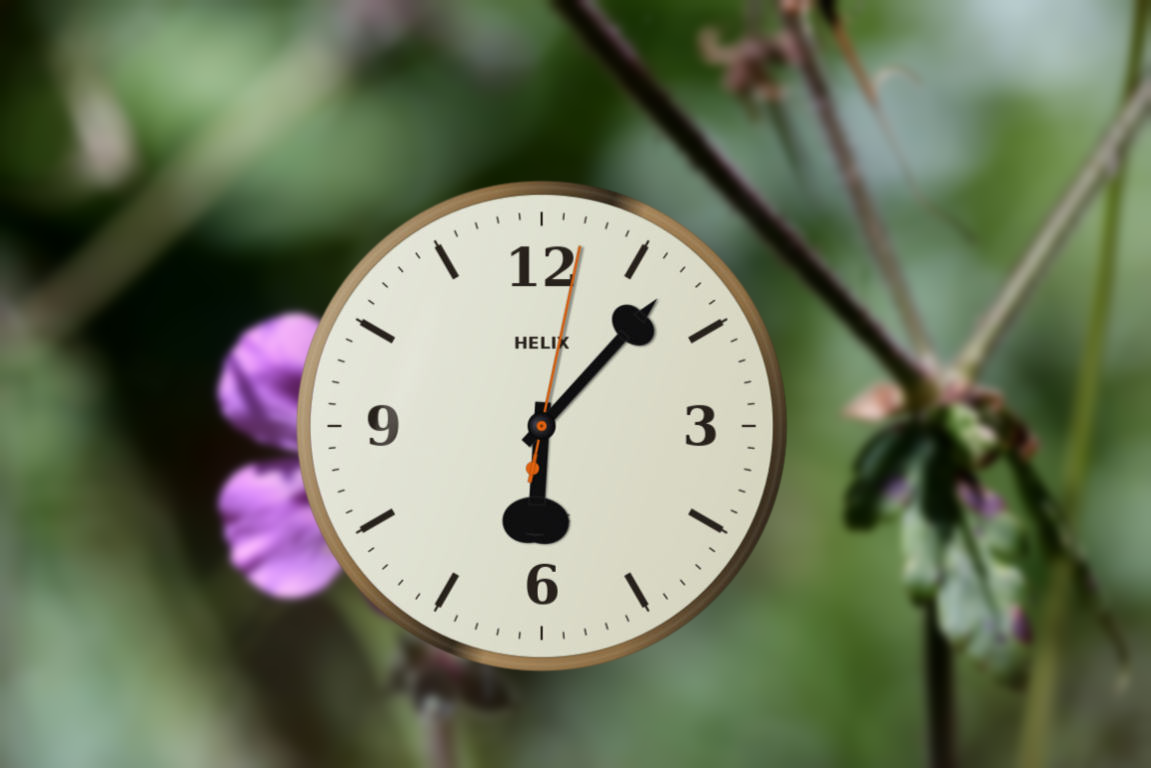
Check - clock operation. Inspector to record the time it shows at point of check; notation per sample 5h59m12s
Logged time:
6h07m02s
